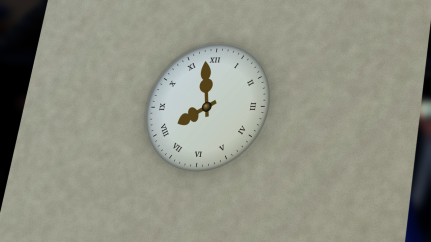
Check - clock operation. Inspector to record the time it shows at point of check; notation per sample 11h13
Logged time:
7h58
